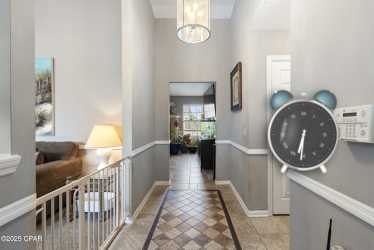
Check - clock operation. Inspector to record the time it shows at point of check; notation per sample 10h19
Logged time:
6h31
